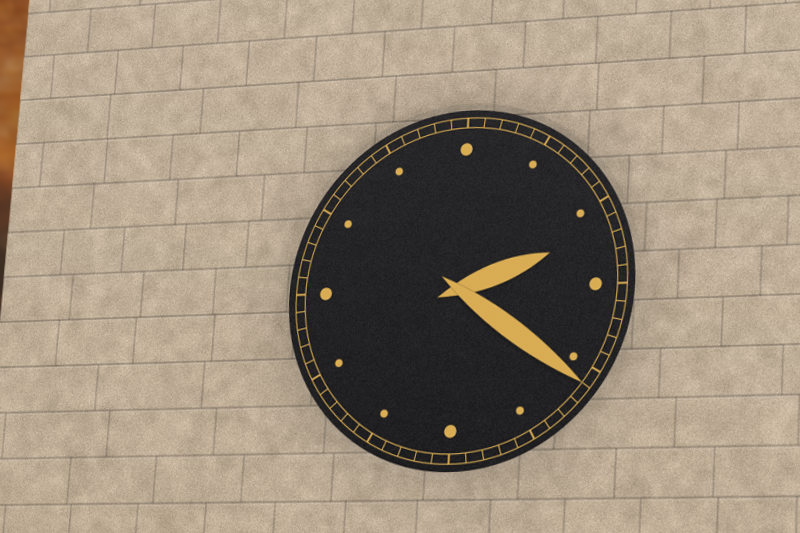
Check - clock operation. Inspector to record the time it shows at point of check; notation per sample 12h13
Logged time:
2h21
